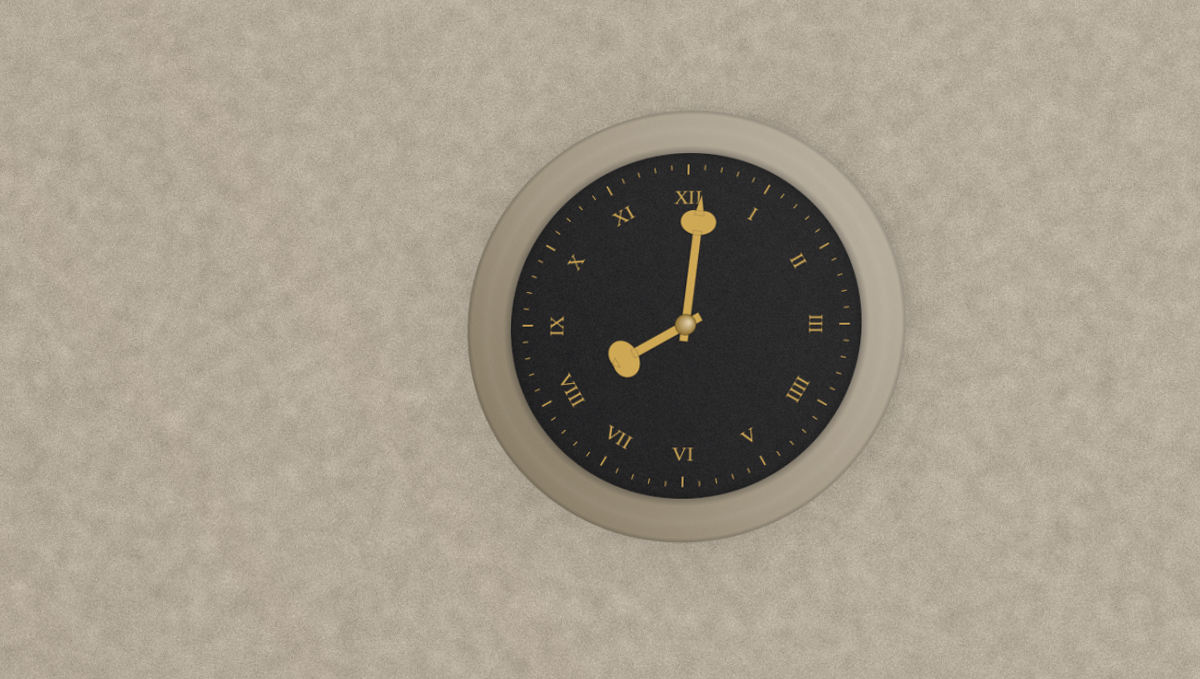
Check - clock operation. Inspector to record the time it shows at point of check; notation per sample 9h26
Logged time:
8h01
